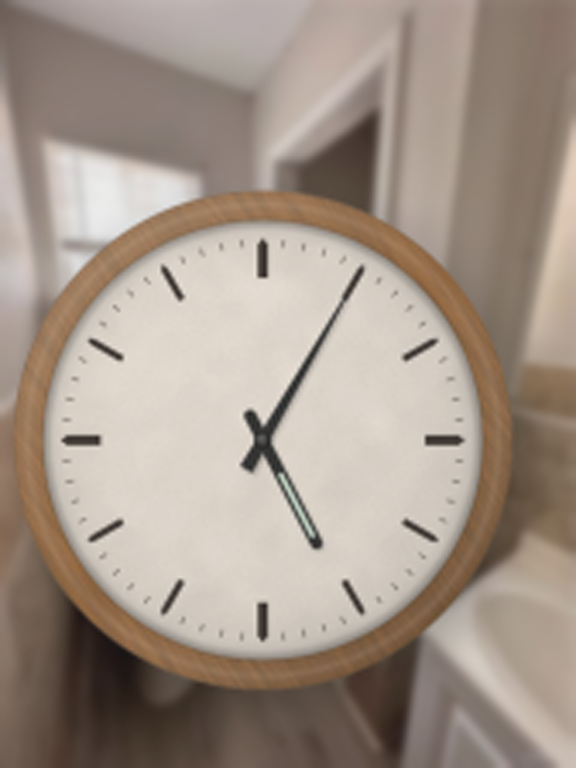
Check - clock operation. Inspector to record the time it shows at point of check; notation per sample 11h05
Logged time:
5h05
